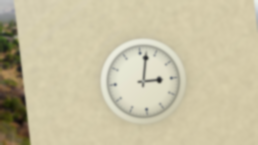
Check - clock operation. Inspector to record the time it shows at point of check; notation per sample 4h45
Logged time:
3h02
